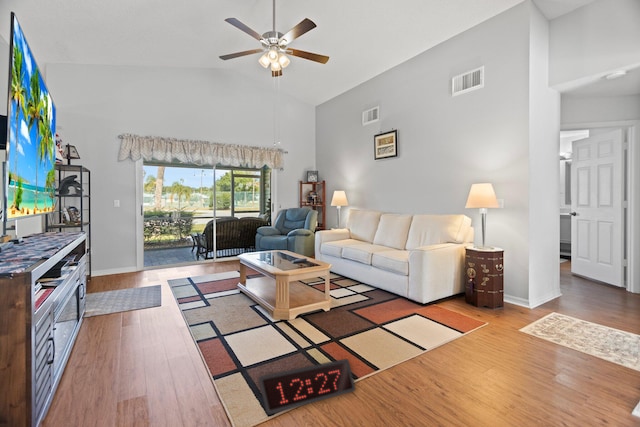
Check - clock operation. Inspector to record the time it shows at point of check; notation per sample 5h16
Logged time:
12h27
